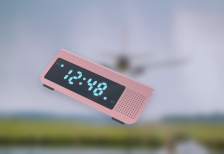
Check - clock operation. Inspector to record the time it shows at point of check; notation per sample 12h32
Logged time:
12h48
